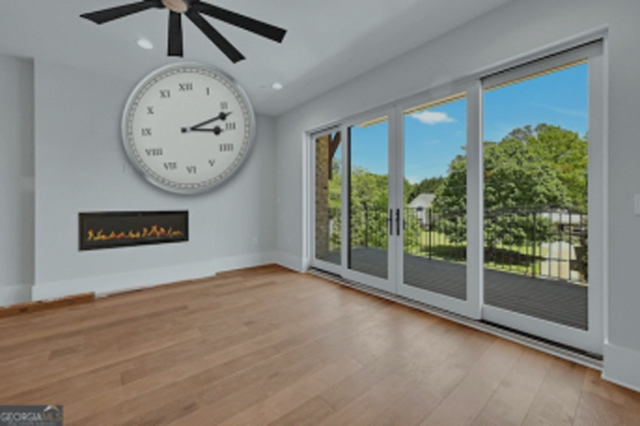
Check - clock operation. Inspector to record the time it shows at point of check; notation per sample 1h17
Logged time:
3h12
